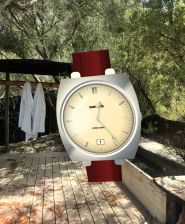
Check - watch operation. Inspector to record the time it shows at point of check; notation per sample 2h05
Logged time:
12h24
